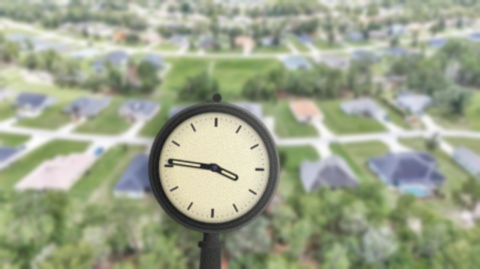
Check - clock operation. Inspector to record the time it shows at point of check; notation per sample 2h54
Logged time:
3h46
